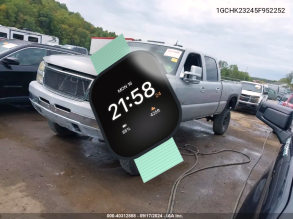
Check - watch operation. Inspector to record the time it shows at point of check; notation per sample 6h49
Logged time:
21h58
